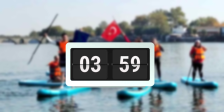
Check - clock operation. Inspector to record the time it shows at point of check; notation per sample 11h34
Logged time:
3h59
